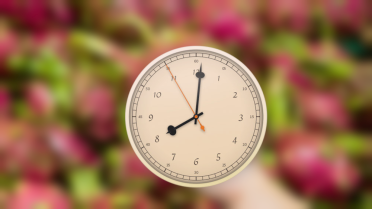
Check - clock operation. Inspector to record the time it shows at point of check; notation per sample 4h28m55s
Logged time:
8h00m55s
